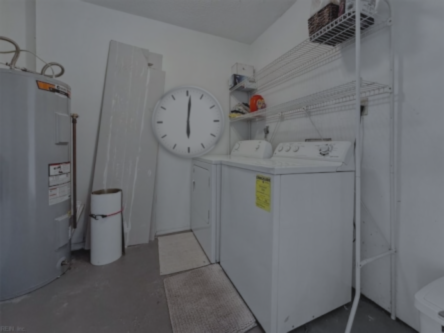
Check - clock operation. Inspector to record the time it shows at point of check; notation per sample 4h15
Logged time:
6h01
